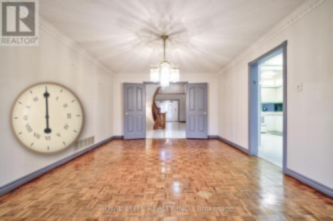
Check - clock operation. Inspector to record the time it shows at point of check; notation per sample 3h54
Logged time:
6h00
